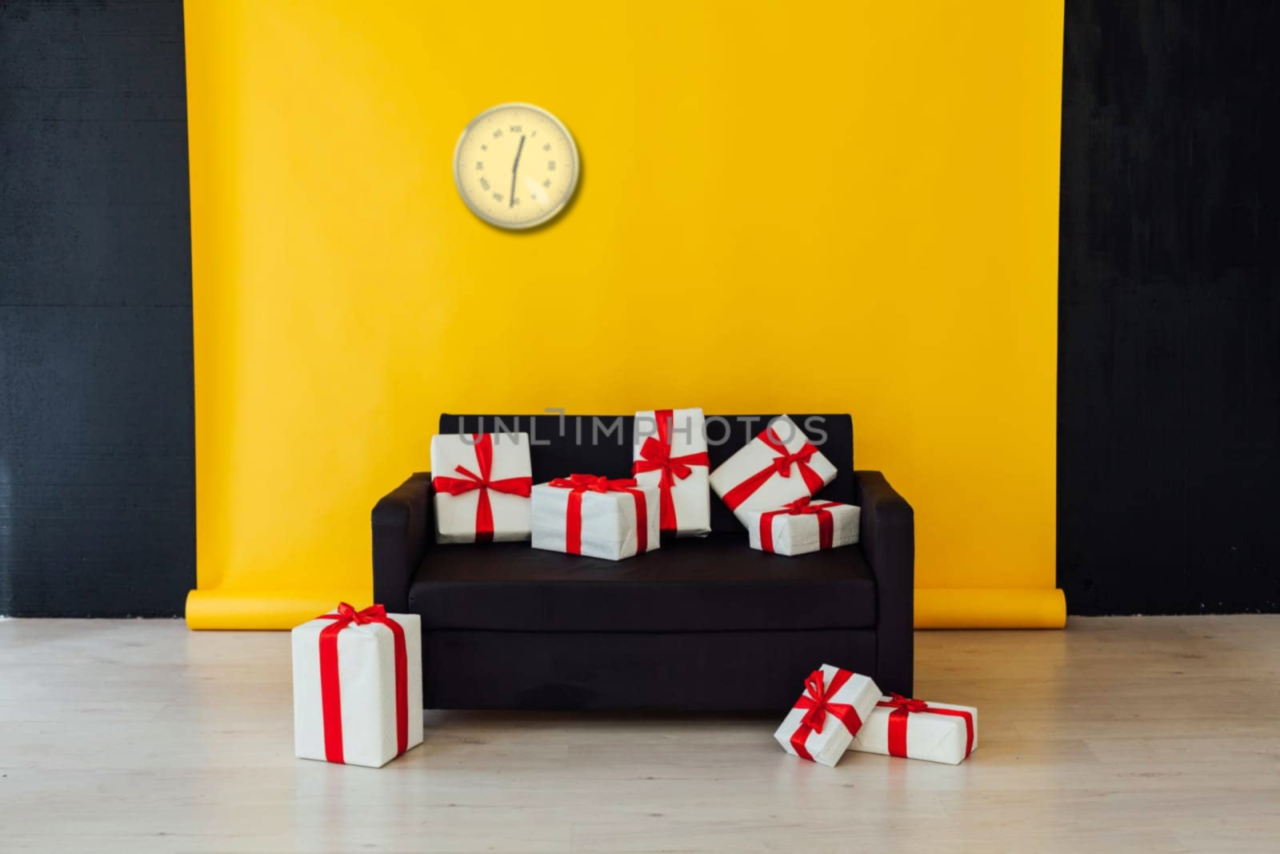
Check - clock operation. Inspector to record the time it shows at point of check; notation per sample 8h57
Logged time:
12h31
